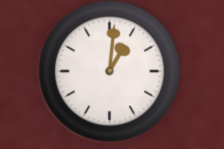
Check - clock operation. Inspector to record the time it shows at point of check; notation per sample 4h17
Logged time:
1h01
